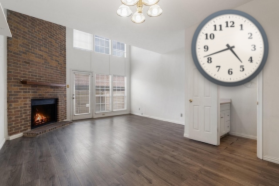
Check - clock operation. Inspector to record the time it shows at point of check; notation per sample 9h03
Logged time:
4h42
